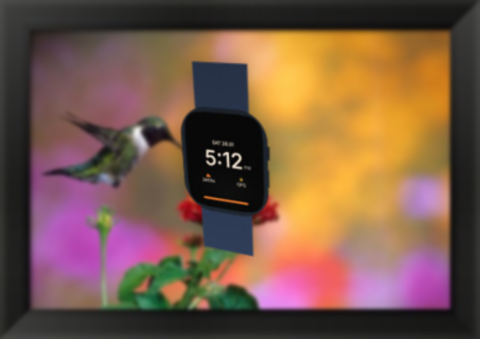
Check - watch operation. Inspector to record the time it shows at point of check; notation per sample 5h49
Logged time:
5h12
